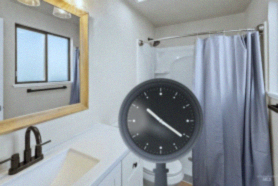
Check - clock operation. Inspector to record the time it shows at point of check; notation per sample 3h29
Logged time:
10h21
